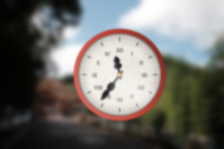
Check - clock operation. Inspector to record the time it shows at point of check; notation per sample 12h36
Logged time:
11h36
